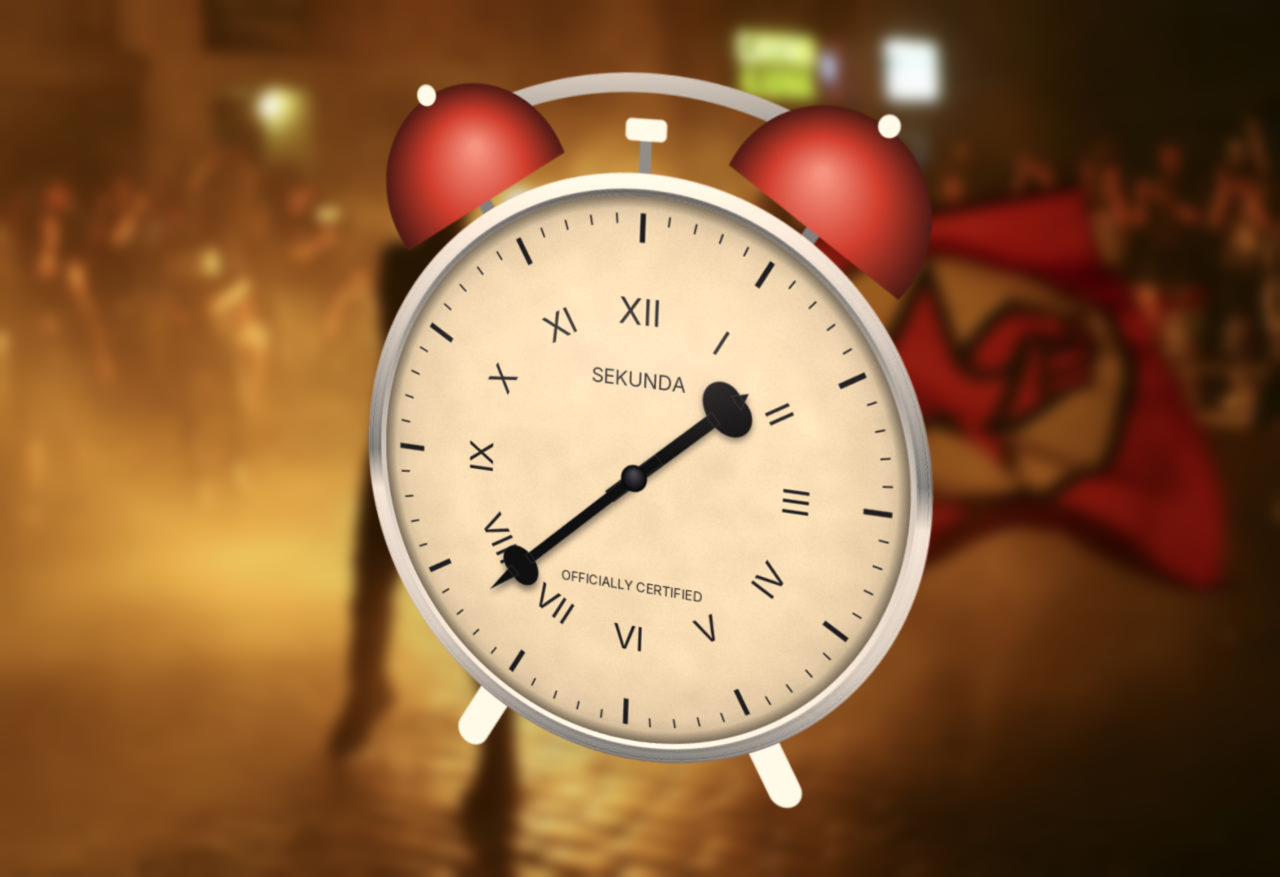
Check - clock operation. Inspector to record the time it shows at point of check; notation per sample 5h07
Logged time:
1h38
